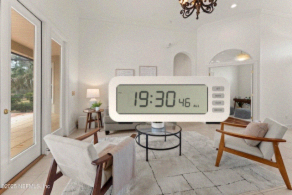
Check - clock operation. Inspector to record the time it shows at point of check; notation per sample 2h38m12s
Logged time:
19h30m46s
